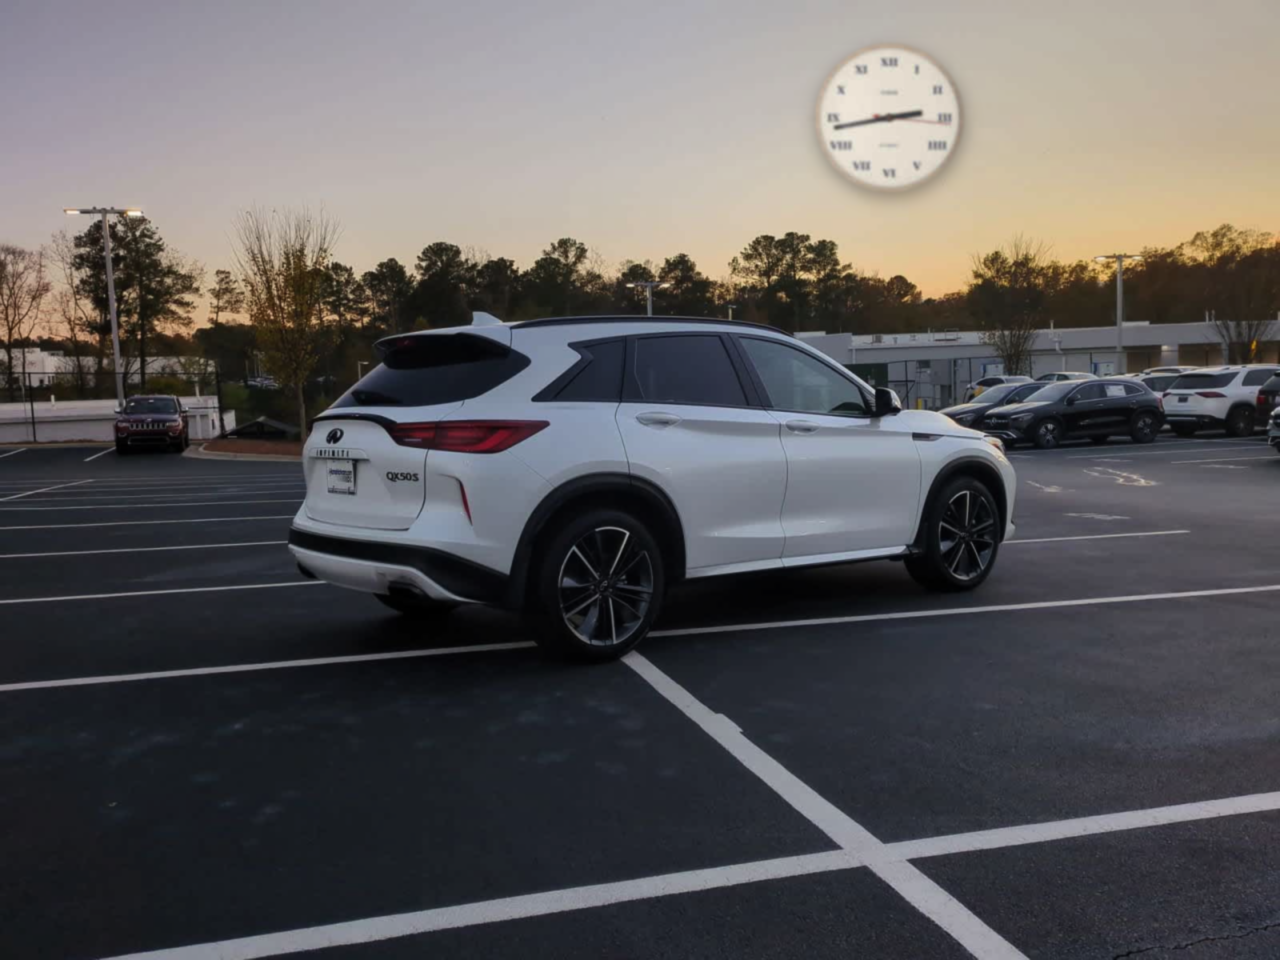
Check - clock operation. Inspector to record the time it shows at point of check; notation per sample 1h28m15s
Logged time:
2h43m16s
